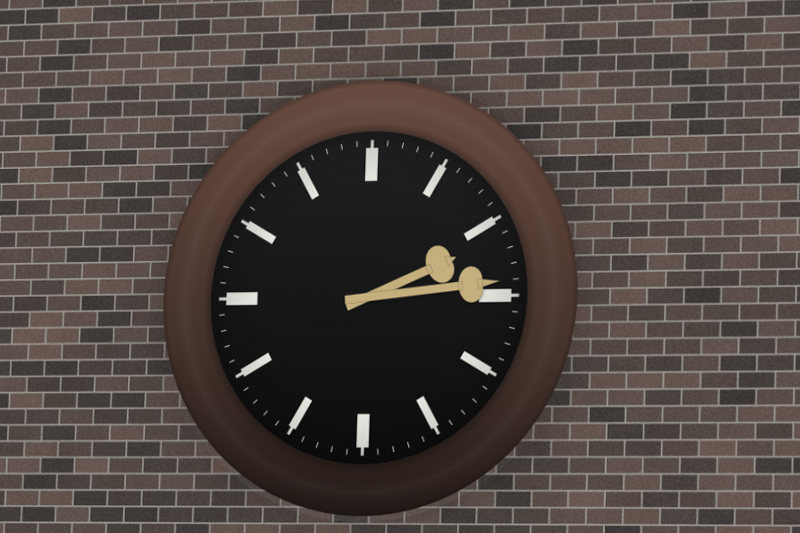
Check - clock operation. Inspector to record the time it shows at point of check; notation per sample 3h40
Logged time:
2h14
